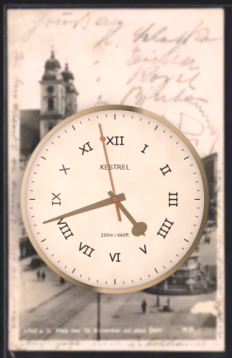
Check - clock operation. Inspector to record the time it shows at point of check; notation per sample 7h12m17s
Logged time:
4h41m58s
